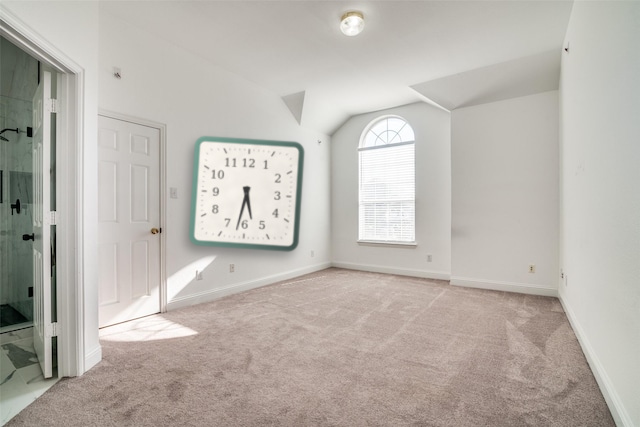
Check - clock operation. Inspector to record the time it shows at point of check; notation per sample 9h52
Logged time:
5h32
